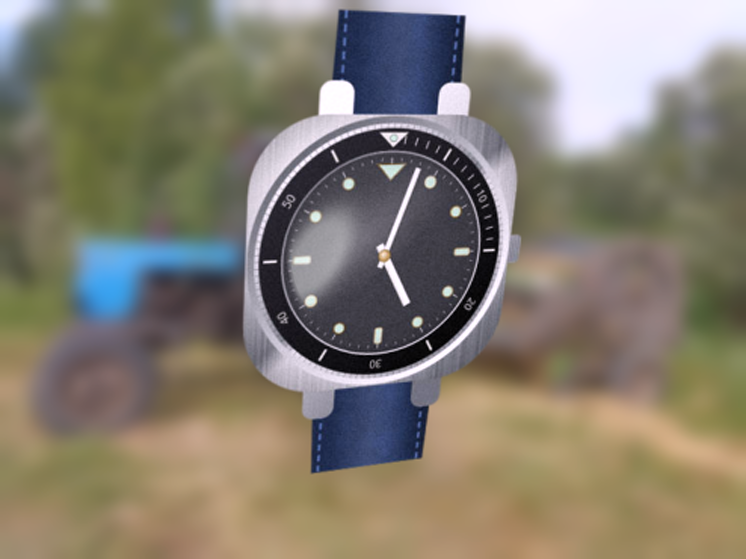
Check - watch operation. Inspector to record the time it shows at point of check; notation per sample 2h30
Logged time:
5h03
